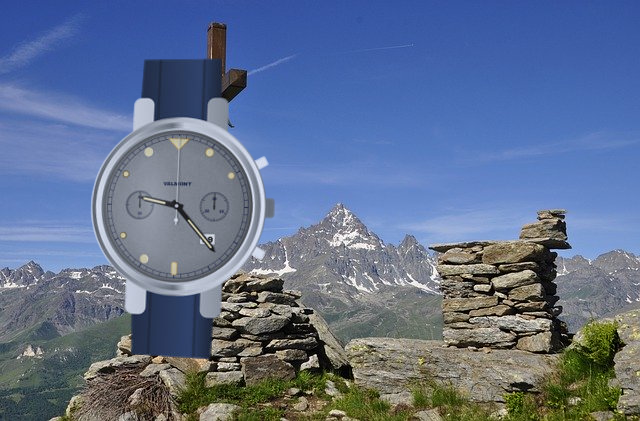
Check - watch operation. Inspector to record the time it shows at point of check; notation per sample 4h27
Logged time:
9h23
